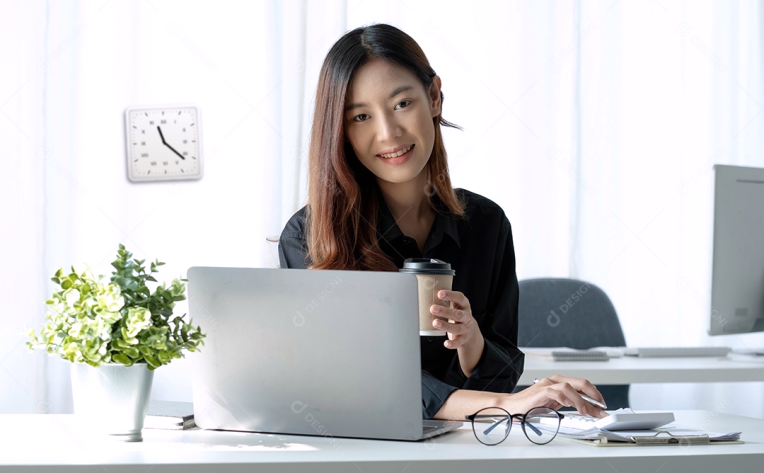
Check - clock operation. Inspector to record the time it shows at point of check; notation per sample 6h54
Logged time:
11h22
